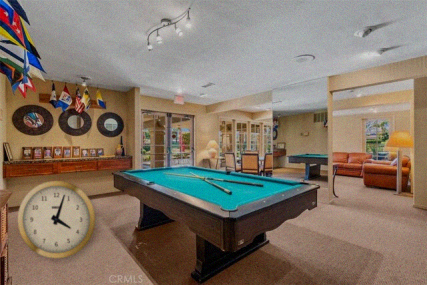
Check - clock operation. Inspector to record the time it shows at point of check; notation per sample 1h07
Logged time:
4h03
